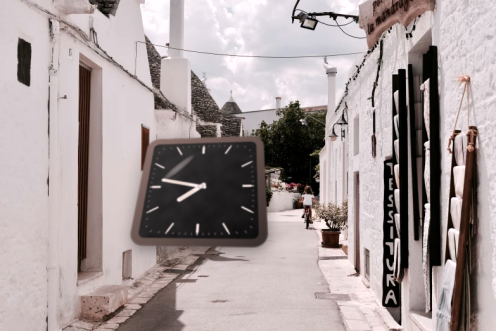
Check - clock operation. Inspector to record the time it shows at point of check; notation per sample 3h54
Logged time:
7h47
